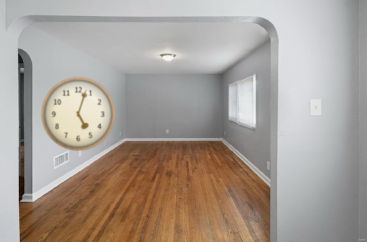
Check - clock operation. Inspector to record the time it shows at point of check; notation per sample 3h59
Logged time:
5h03
